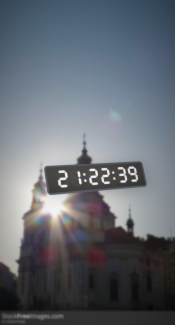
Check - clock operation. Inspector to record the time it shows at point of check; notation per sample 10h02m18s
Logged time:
21h22m39s
